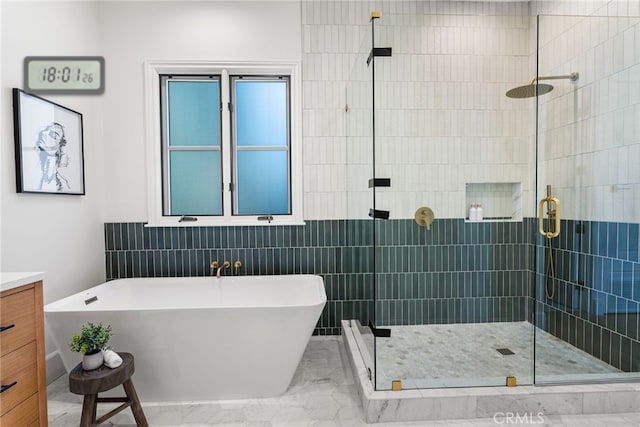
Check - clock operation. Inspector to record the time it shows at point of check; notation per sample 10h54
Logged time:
18h01
